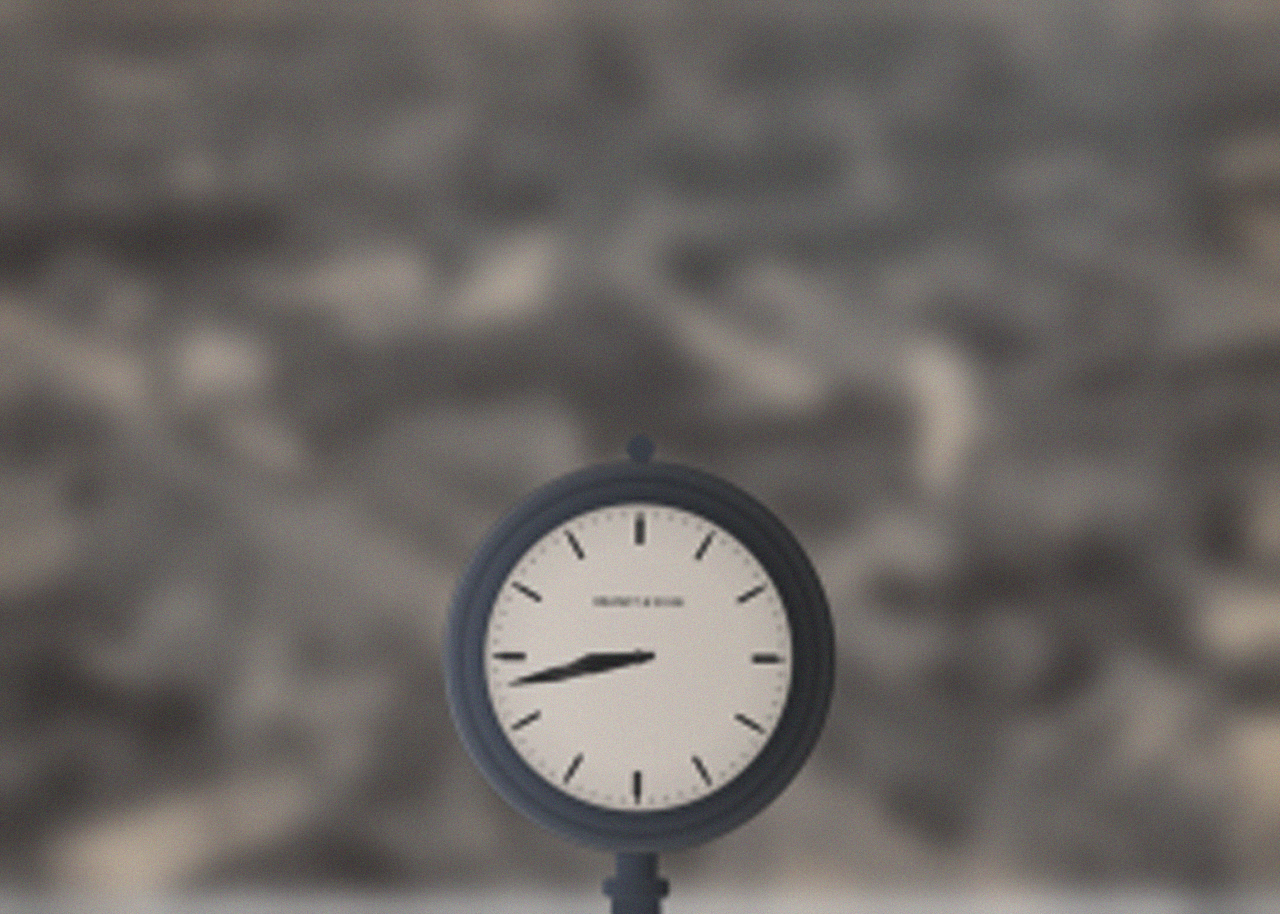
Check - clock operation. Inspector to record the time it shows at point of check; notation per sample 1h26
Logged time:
8h43
